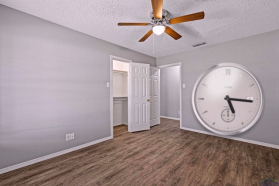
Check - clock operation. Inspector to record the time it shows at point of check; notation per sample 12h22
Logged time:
5h16
